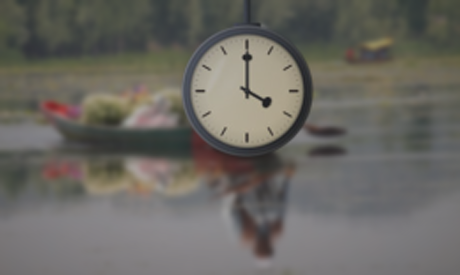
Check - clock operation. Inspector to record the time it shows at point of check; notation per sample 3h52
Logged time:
4h00
